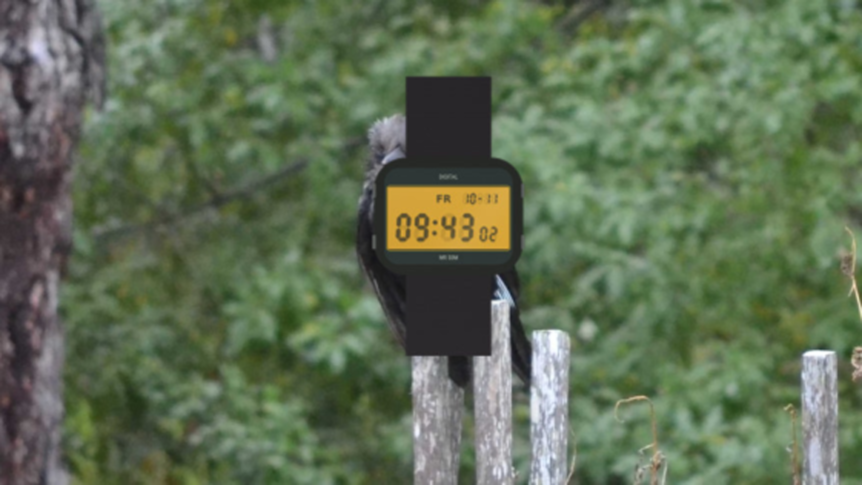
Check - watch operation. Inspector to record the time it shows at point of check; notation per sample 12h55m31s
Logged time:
9h43m02s
